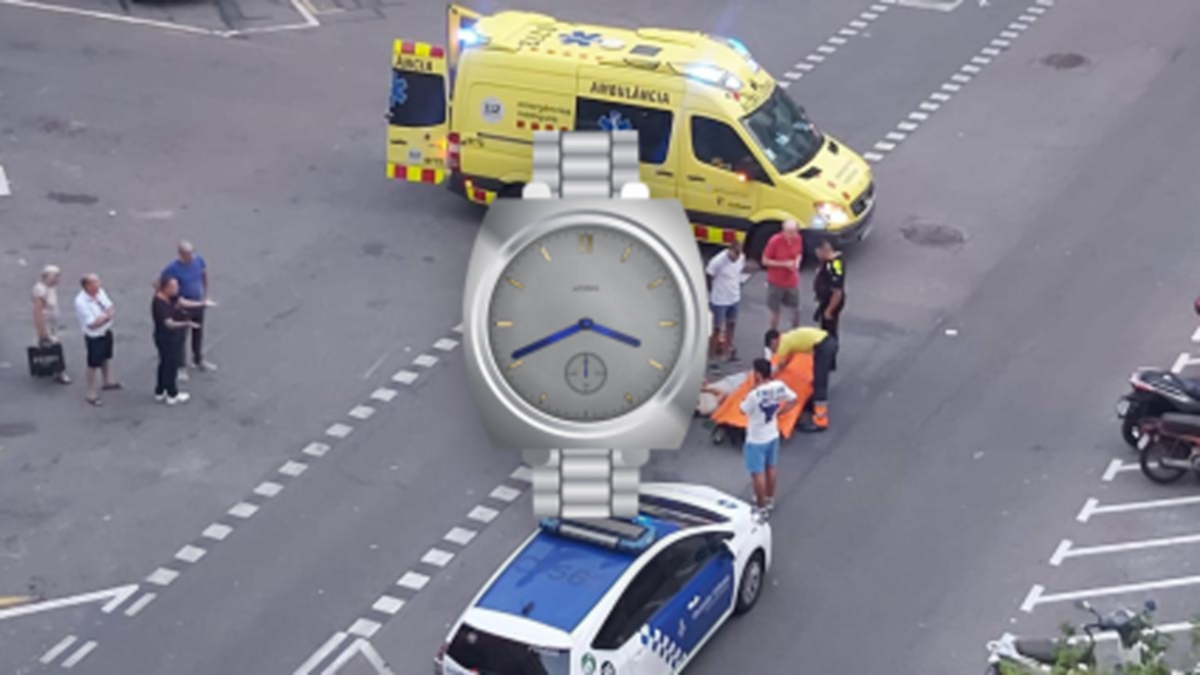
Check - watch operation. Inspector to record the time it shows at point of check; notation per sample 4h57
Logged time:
3h41
